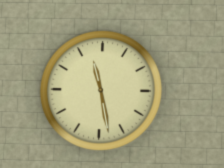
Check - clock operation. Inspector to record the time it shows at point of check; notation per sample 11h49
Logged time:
11h28
